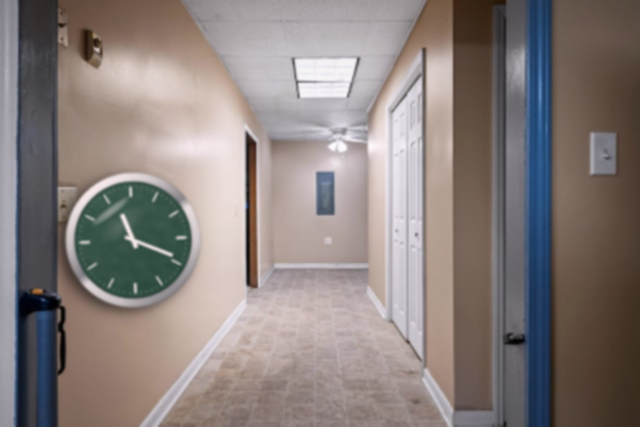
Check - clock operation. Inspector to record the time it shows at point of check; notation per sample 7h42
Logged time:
11h19
